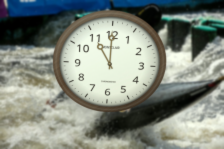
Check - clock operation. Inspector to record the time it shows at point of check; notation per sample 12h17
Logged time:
11h00
